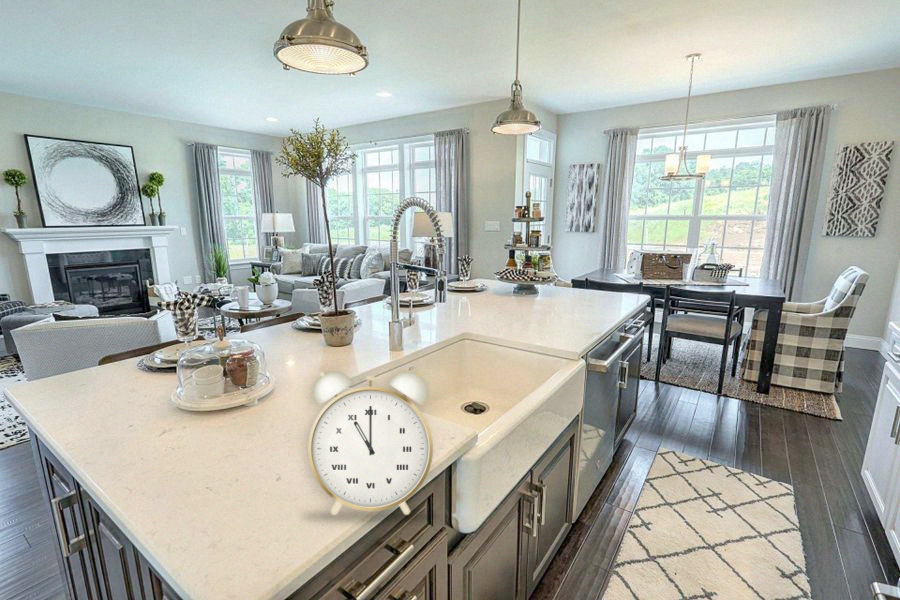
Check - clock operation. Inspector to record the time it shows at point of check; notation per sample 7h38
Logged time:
11h00
